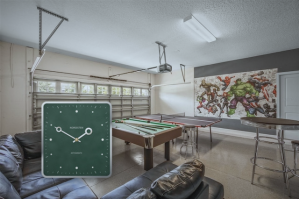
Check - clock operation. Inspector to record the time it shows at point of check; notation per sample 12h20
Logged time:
1h50
